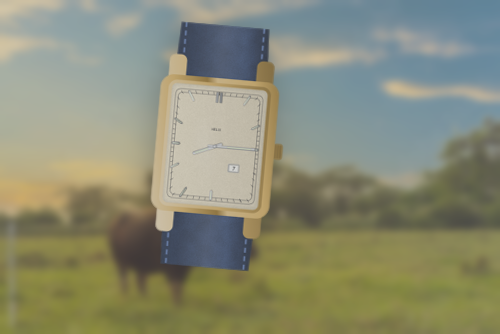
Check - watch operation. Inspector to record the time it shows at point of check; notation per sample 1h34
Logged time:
8h15
